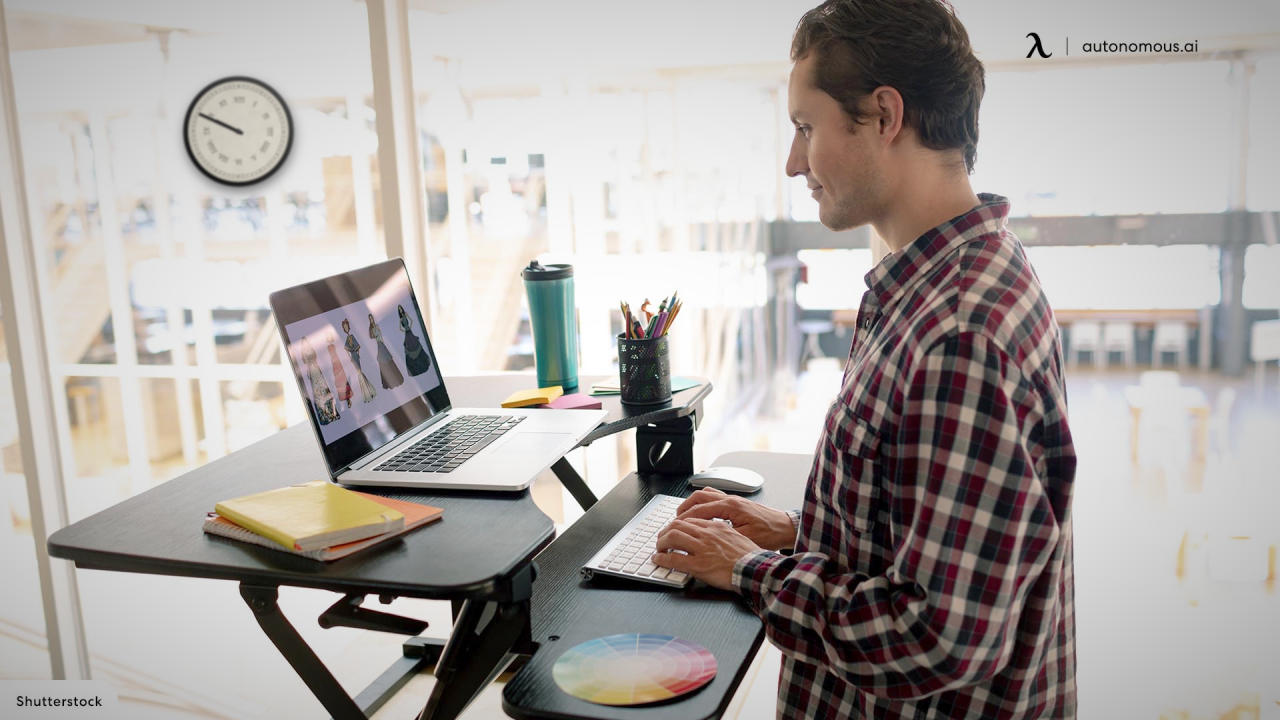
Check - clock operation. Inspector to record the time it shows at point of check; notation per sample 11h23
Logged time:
9h49
